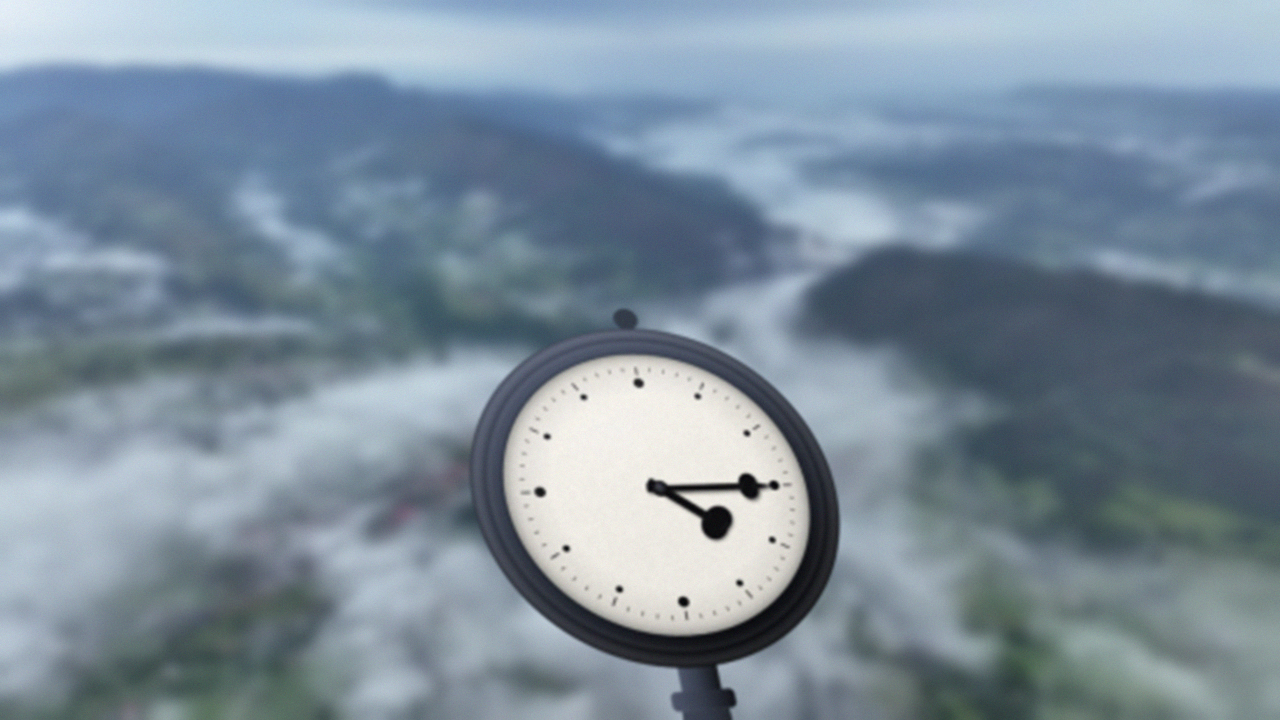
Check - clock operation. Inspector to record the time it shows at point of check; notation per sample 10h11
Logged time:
4h15
